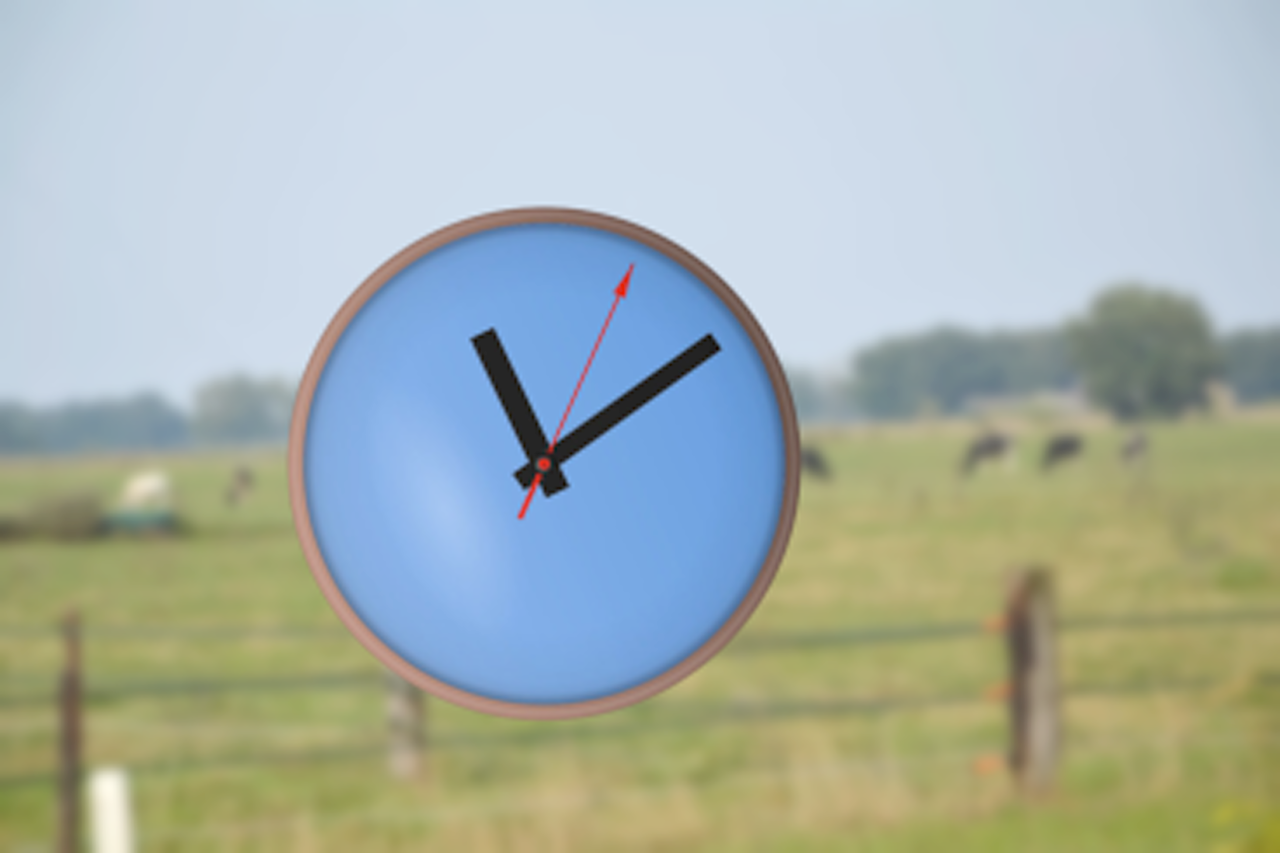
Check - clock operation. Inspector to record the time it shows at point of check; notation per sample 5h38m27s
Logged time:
11h09m04s
